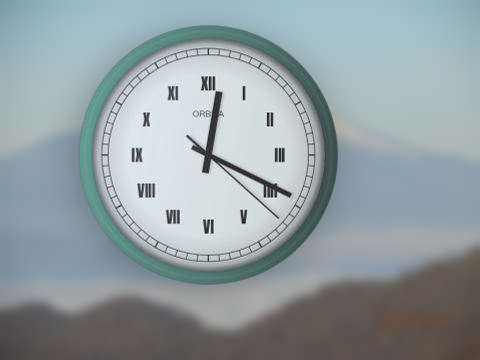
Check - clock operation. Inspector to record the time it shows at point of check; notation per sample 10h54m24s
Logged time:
12h19m22s
